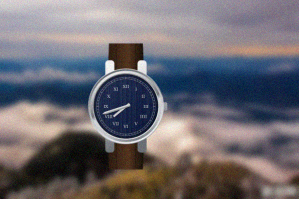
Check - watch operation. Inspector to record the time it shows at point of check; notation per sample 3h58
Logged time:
7h42
